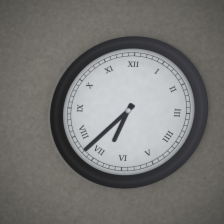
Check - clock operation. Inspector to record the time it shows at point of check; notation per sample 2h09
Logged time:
6h37
